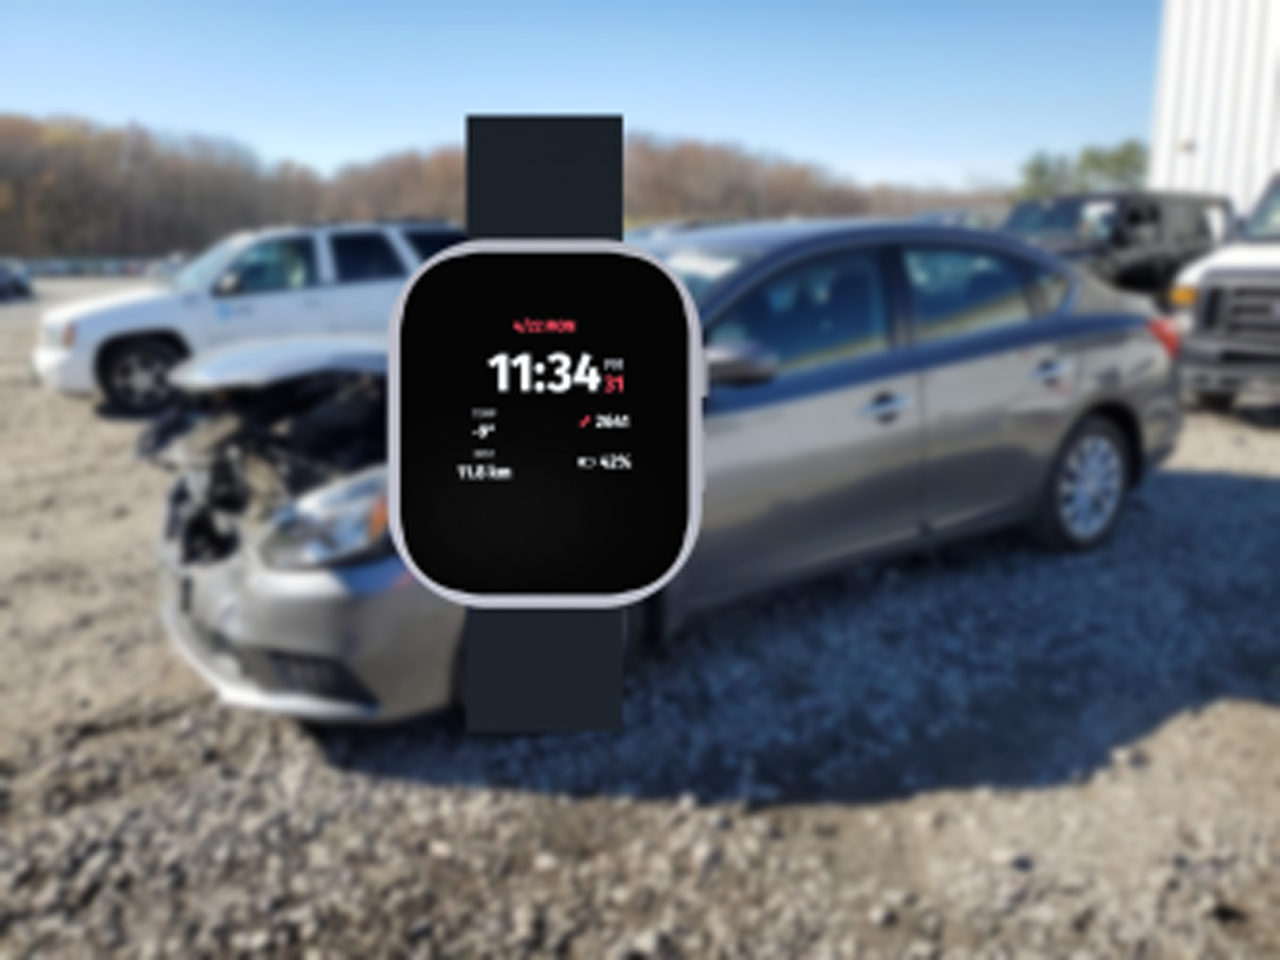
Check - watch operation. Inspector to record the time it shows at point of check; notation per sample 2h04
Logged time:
11h34
